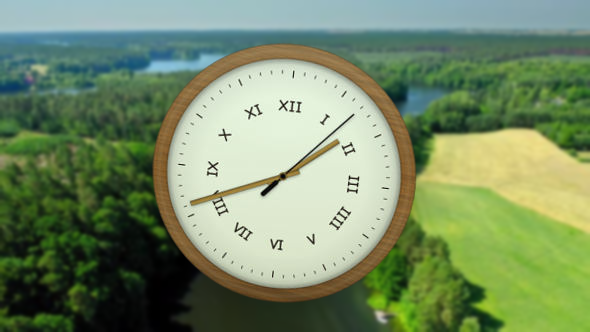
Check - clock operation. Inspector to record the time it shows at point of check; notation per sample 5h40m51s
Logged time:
1h41m07s
